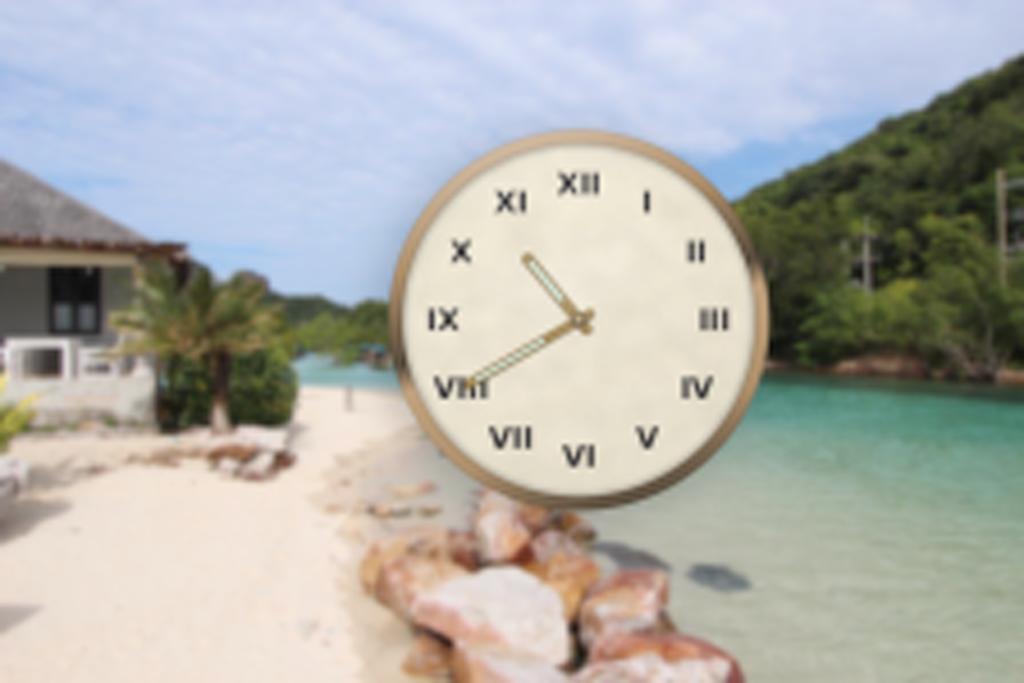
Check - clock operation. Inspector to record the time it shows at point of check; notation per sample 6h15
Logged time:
10h40
